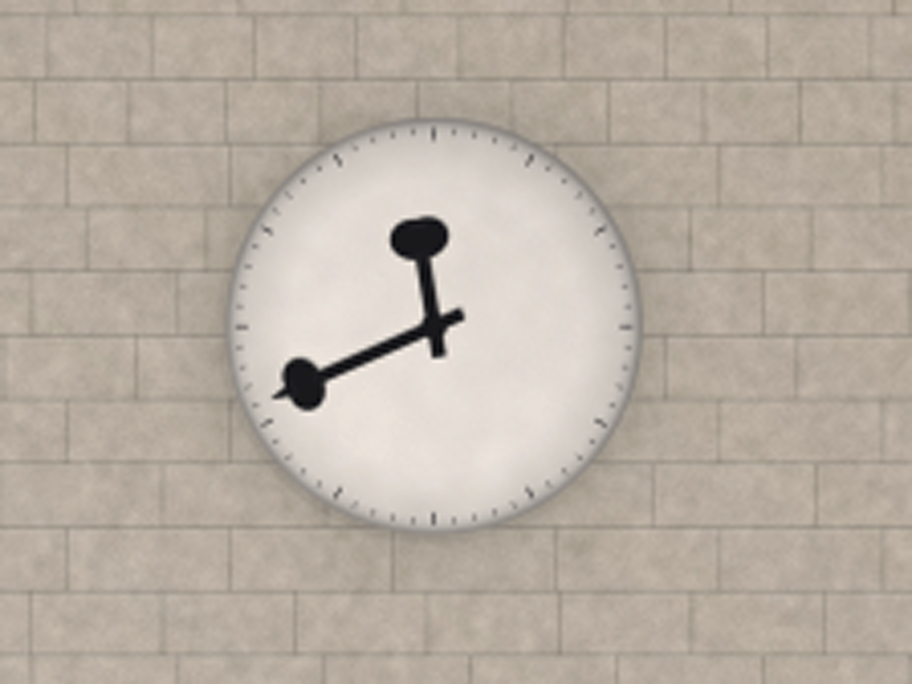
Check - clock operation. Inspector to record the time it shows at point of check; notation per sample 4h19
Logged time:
11h41
